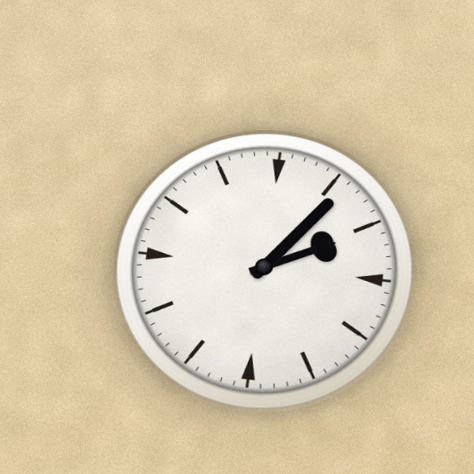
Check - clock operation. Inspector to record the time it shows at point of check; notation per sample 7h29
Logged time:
2h06
